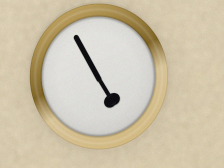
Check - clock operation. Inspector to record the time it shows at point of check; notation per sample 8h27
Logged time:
4h55
